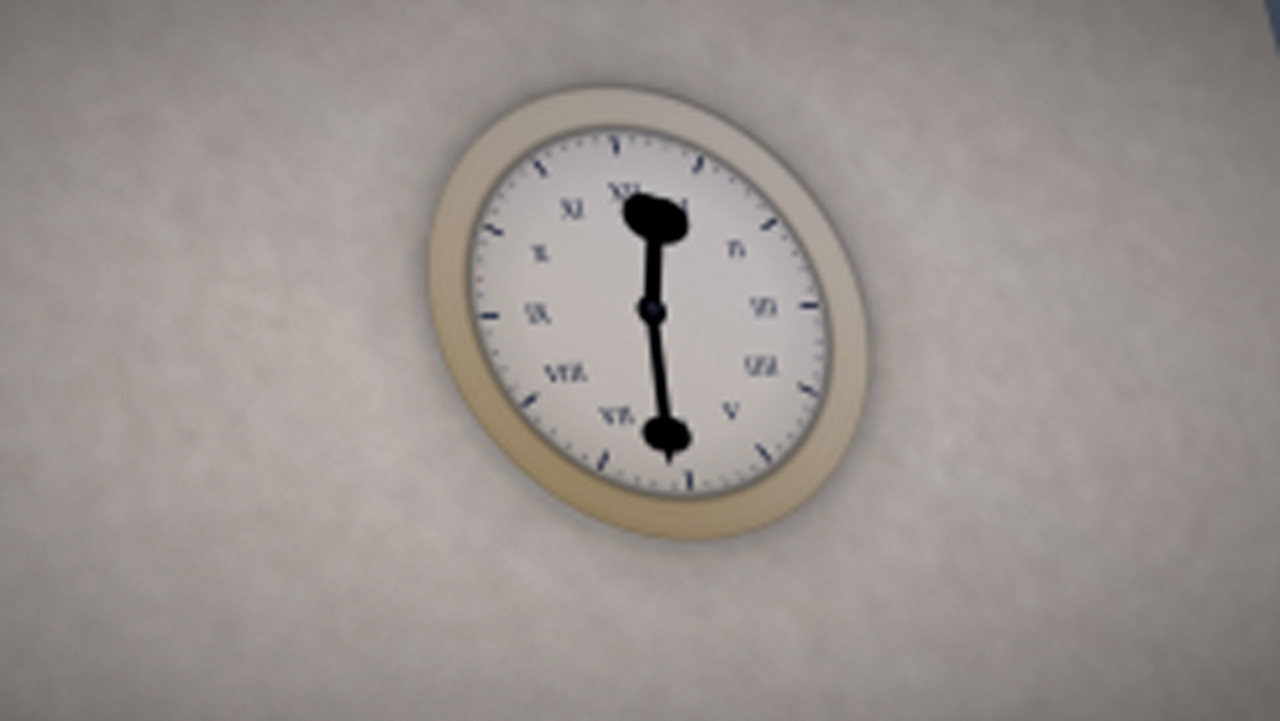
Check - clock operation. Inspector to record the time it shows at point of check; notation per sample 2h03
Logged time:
12h31
